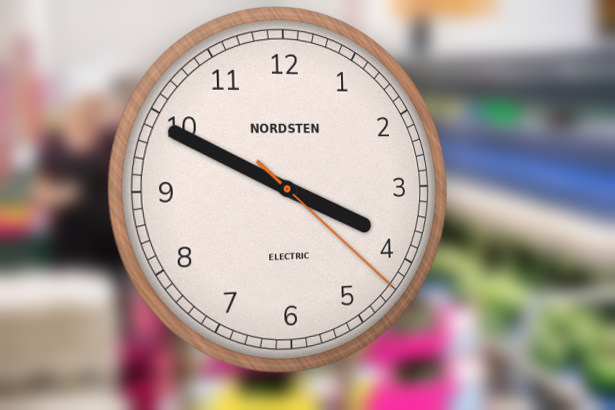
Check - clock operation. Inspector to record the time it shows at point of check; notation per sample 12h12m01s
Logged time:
3h49m22s
